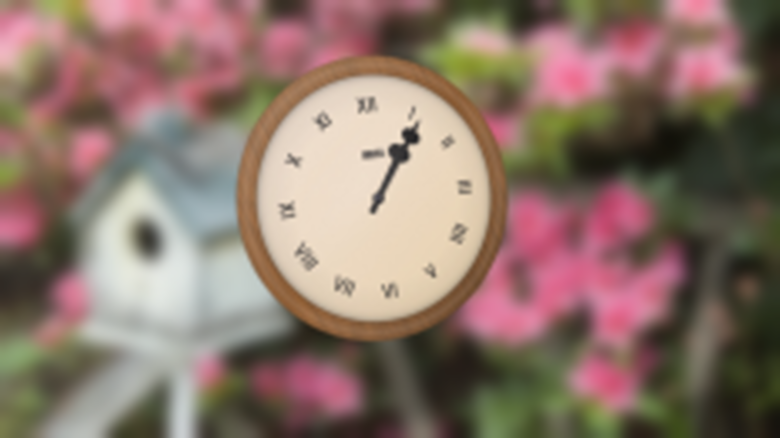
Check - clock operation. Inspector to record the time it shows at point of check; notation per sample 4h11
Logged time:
1h06
